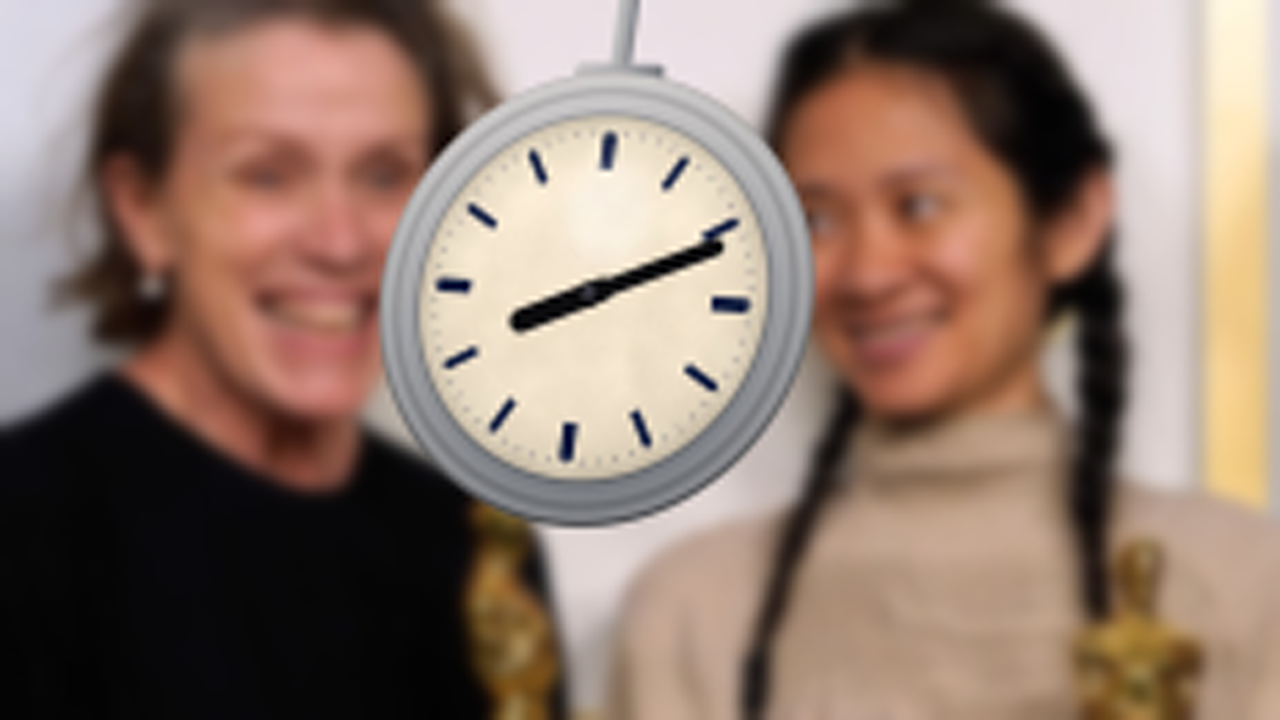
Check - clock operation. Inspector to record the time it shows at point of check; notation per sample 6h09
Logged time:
8h11
